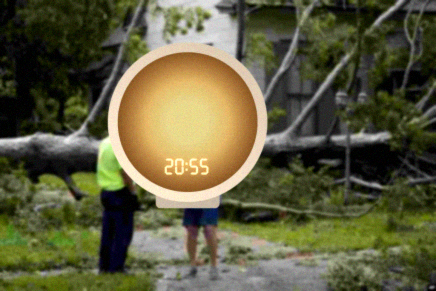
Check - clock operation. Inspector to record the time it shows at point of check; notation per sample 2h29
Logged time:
20h55
